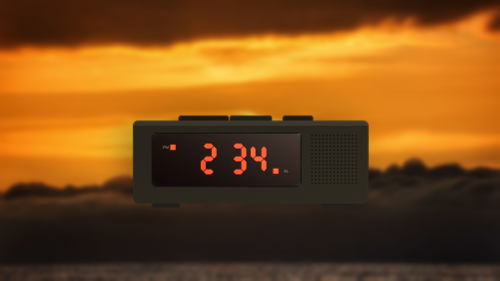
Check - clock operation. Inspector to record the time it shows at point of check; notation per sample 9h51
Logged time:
2h34
